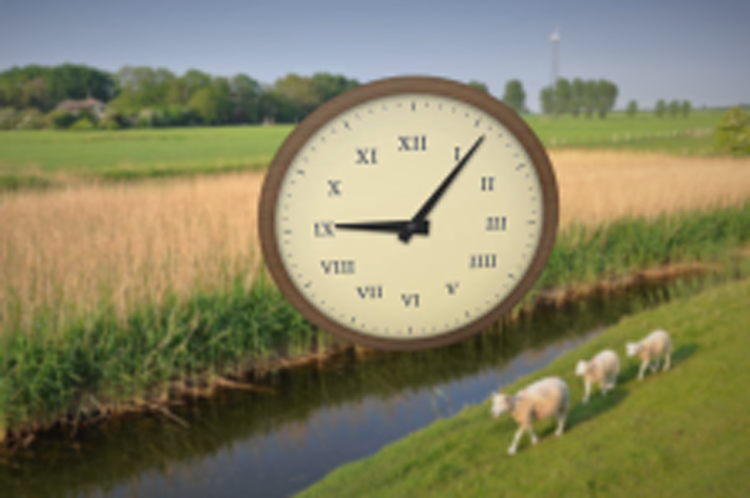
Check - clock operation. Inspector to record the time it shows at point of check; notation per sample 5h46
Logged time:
9h06
